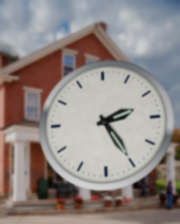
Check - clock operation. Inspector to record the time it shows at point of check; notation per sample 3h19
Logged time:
2h25
